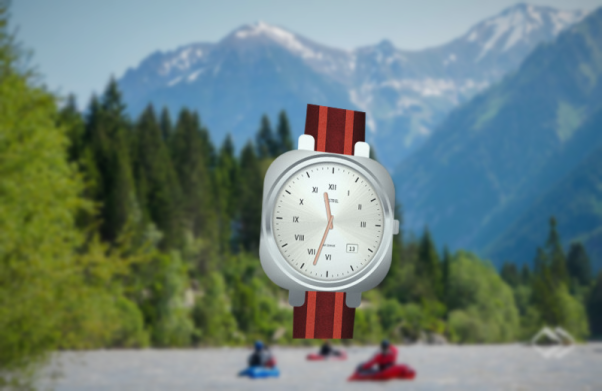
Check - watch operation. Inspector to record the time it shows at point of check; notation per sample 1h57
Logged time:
11h33
